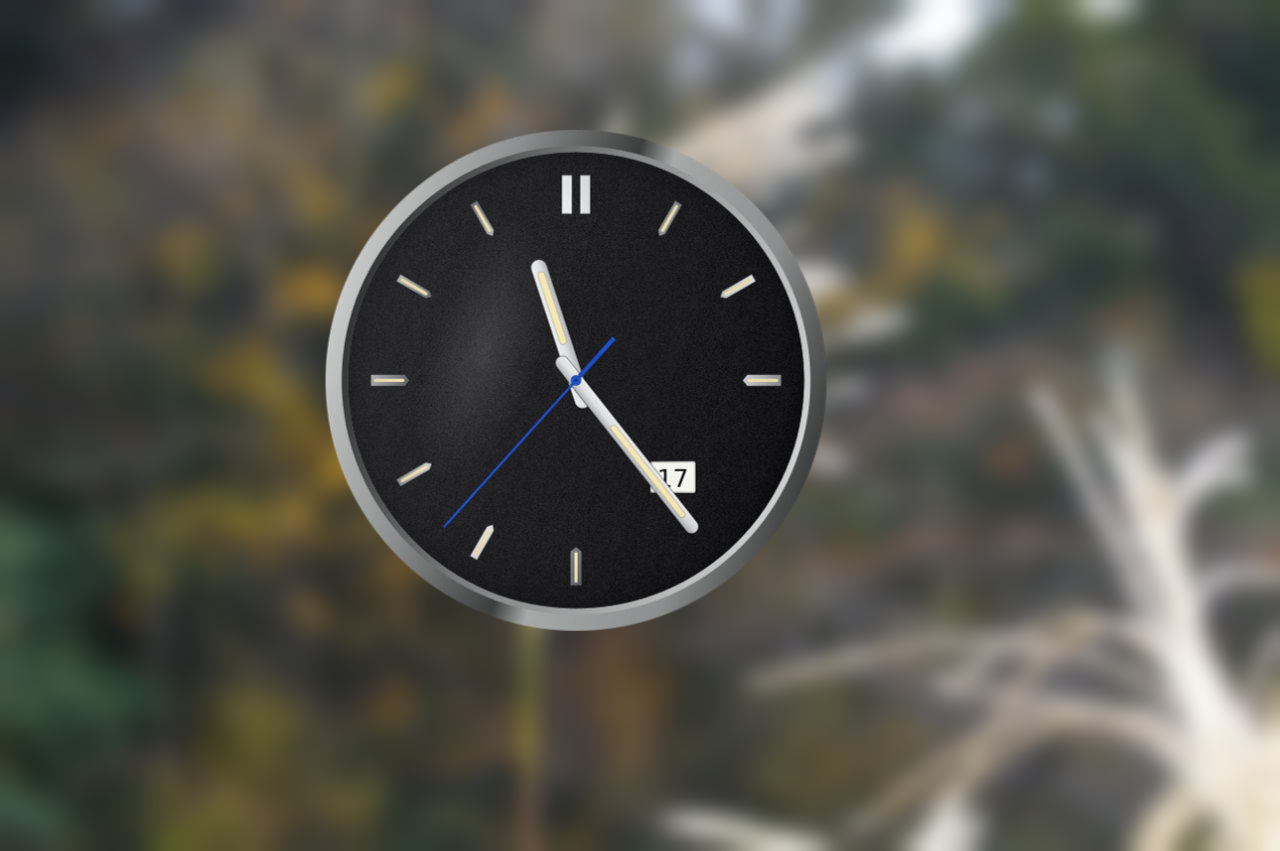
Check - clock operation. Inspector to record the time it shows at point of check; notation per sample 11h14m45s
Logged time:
11h23m37s
